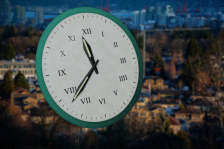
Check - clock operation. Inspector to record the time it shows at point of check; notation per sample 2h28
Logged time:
11h38
